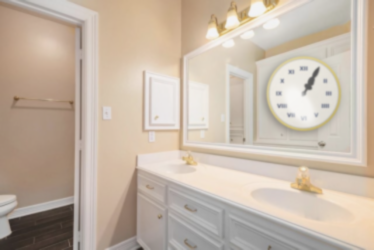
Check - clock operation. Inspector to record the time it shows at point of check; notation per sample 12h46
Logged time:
1h05
